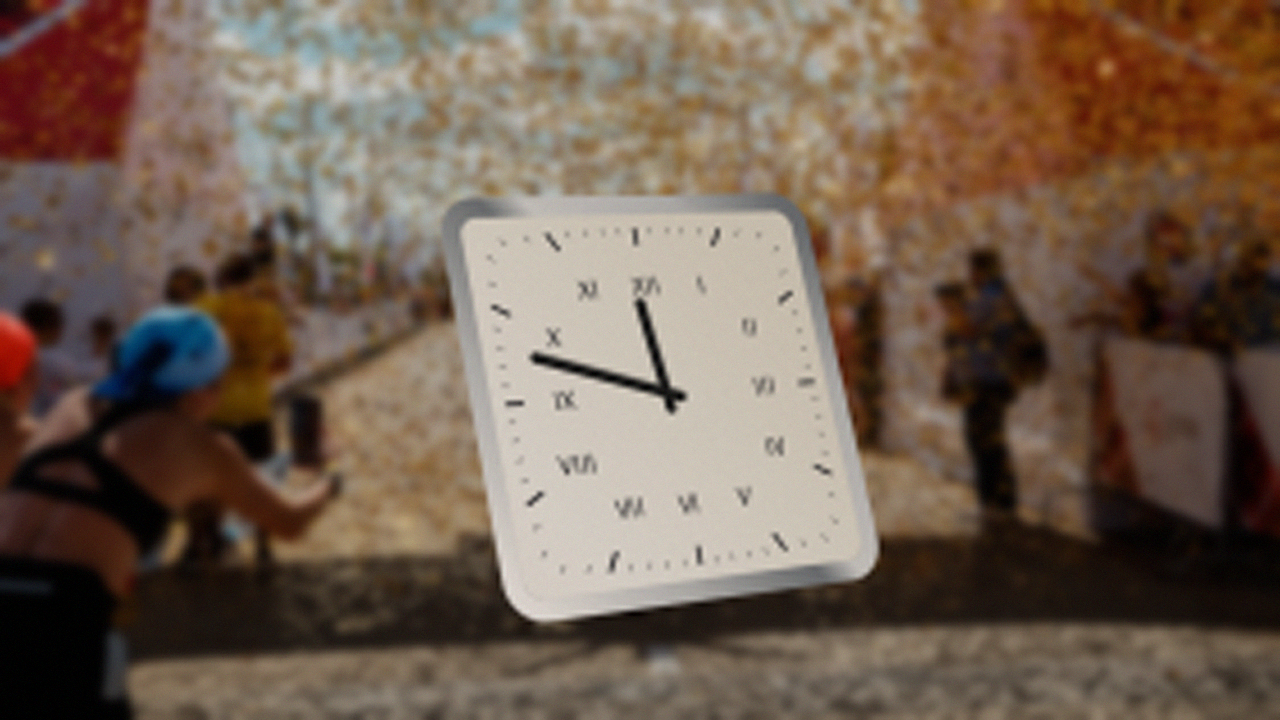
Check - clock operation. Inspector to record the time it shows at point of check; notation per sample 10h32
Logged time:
11h48
